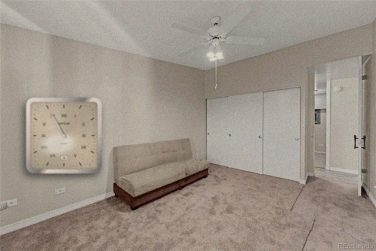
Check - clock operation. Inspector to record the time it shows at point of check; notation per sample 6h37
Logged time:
10h55
